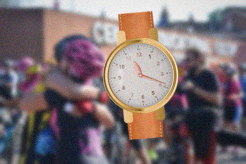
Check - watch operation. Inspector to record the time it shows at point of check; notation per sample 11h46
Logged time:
11h19
